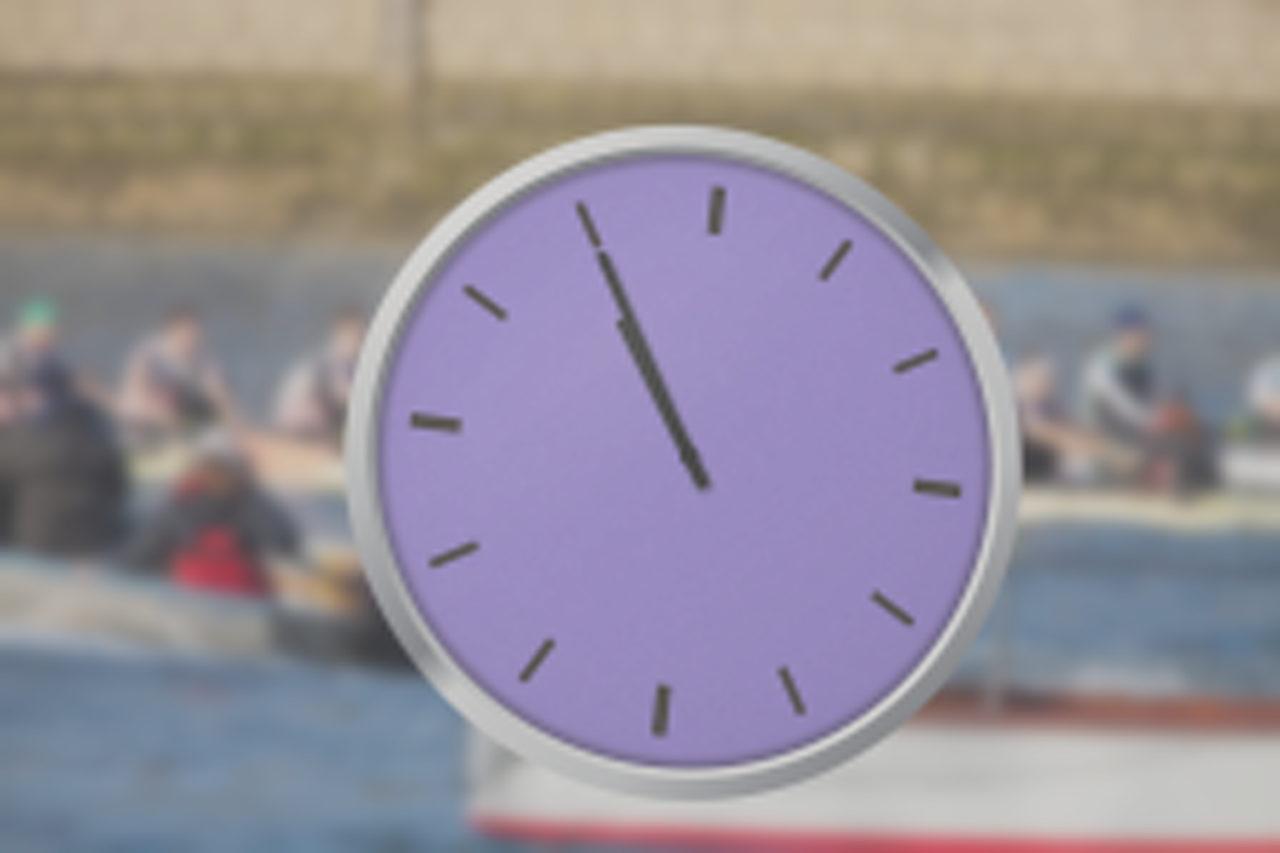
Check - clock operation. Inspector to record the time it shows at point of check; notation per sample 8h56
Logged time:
10h55
